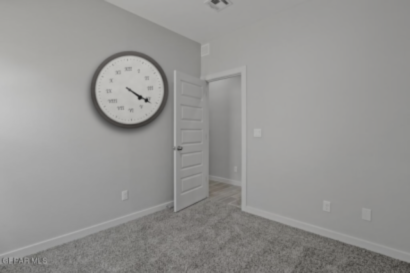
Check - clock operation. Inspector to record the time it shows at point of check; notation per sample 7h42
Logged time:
4h21
